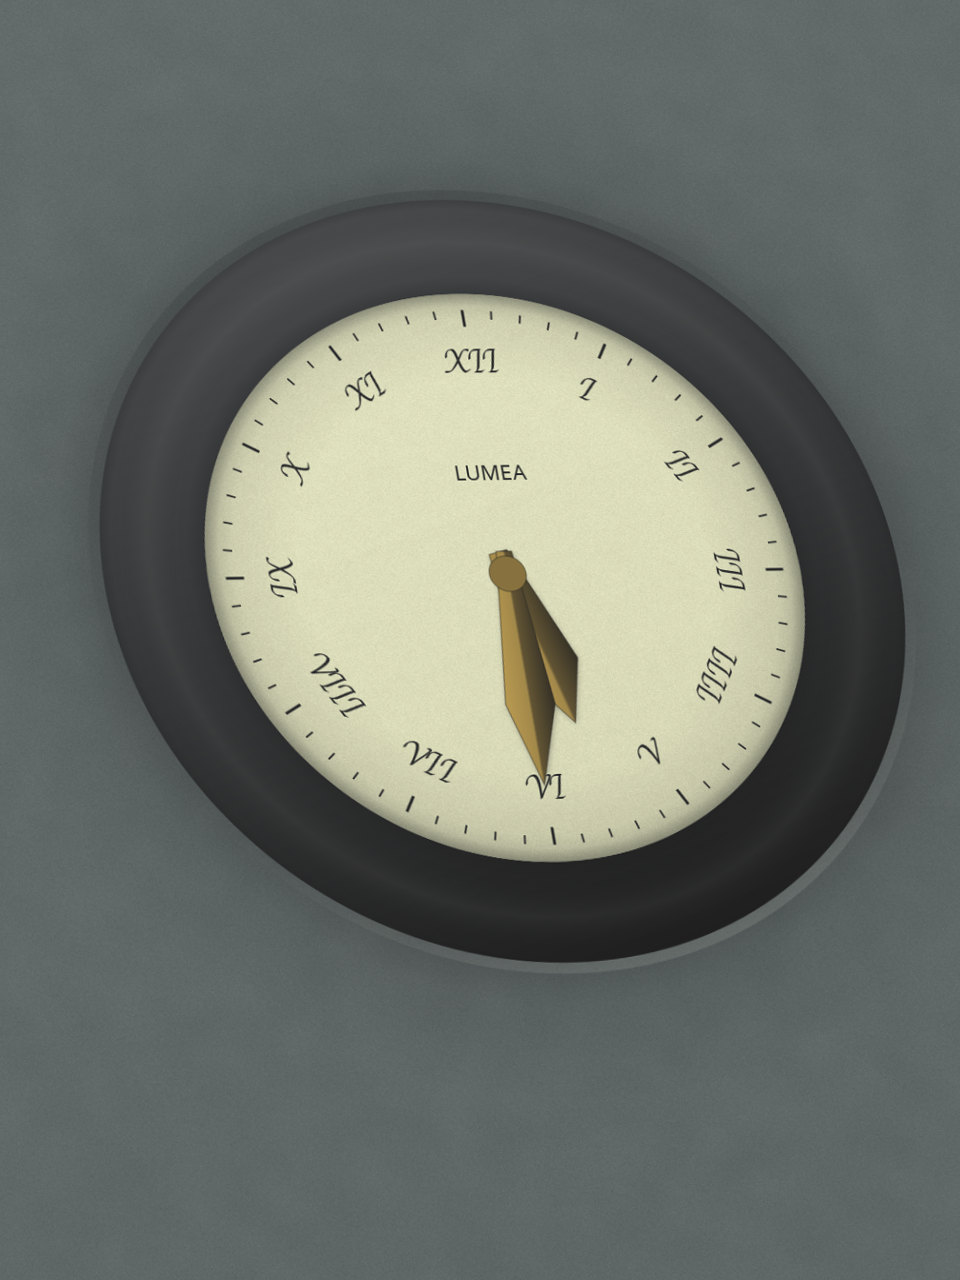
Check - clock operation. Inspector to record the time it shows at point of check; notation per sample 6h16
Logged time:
5h30
